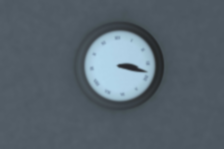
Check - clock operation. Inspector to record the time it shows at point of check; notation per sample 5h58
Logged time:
3h18
